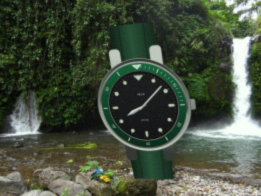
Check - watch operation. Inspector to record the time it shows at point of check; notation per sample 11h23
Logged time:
8h08
